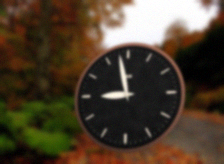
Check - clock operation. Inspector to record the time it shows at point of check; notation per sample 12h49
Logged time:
8h58
